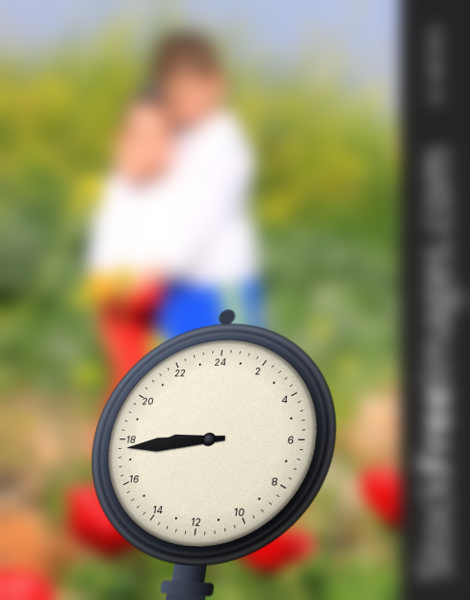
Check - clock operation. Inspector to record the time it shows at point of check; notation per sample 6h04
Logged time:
17h44
